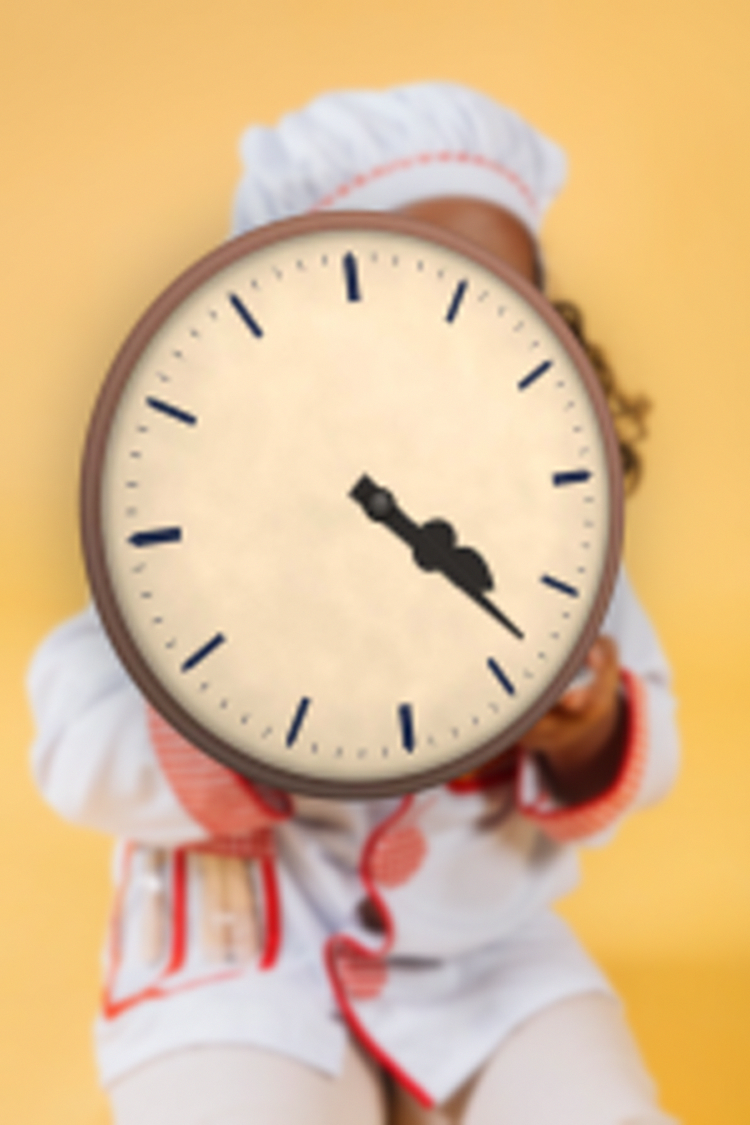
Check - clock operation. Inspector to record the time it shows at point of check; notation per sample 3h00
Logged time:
4h23
